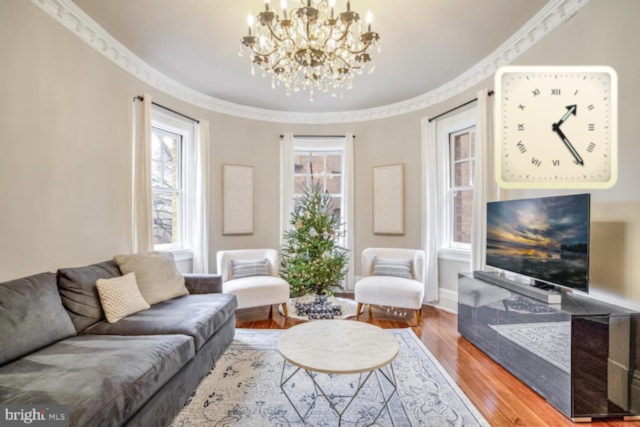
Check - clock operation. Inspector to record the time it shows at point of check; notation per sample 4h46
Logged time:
1h24
